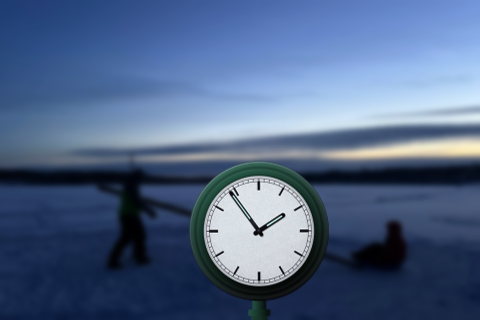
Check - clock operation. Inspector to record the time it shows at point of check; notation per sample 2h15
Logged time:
1h54
